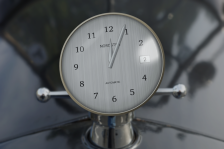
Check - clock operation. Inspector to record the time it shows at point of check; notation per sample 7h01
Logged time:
12h04
